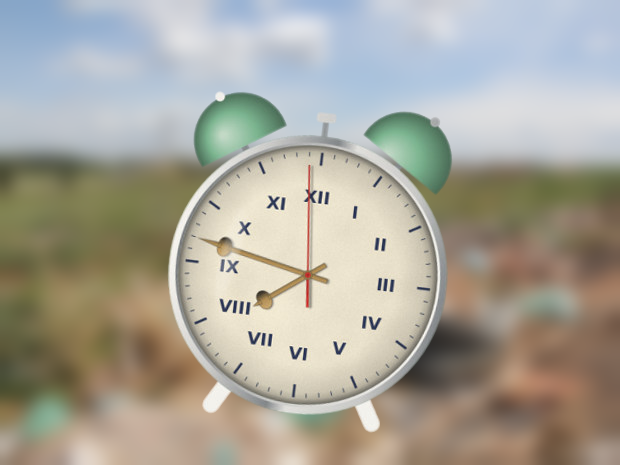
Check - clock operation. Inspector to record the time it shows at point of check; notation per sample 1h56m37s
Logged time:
7h46m59s
